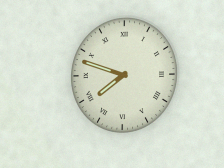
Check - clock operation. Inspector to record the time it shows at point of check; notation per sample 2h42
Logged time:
7h48
